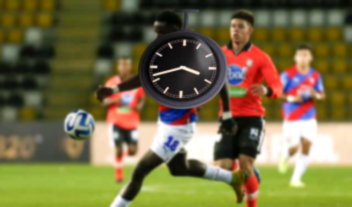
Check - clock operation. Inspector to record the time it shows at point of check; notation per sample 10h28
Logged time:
3h42
